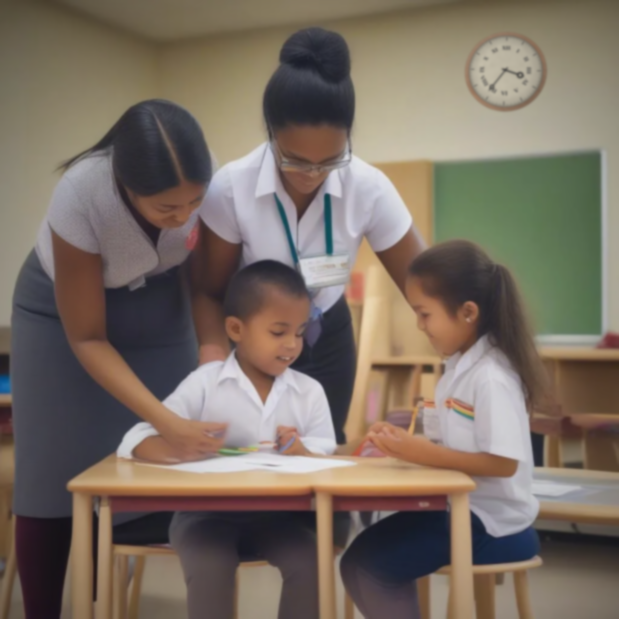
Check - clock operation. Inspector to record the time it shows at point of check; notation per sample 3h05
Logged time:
3h36
